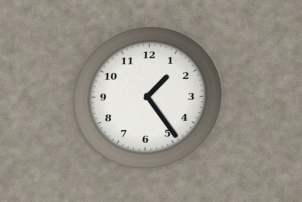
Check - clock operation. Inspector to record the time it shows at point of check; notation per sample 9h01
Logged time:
1h24
